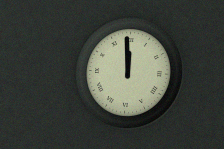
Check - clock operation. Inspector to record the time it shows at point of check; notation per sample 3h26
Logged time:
11h59
